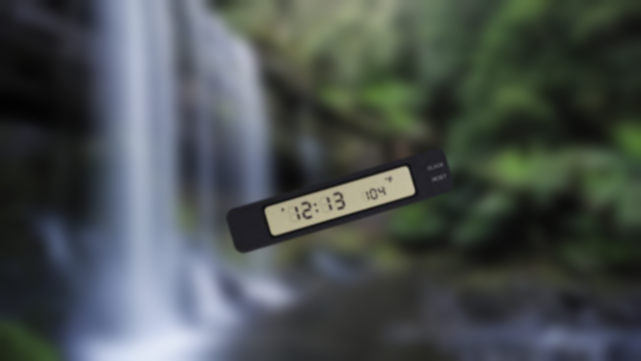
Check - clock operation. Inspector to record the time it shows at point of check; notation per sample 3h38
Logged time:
12h13
